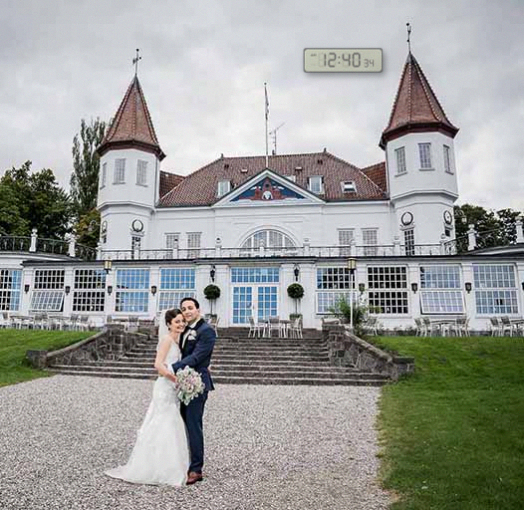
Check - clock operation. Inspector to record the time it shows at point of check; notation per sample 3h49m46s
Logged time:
12h40m34s
